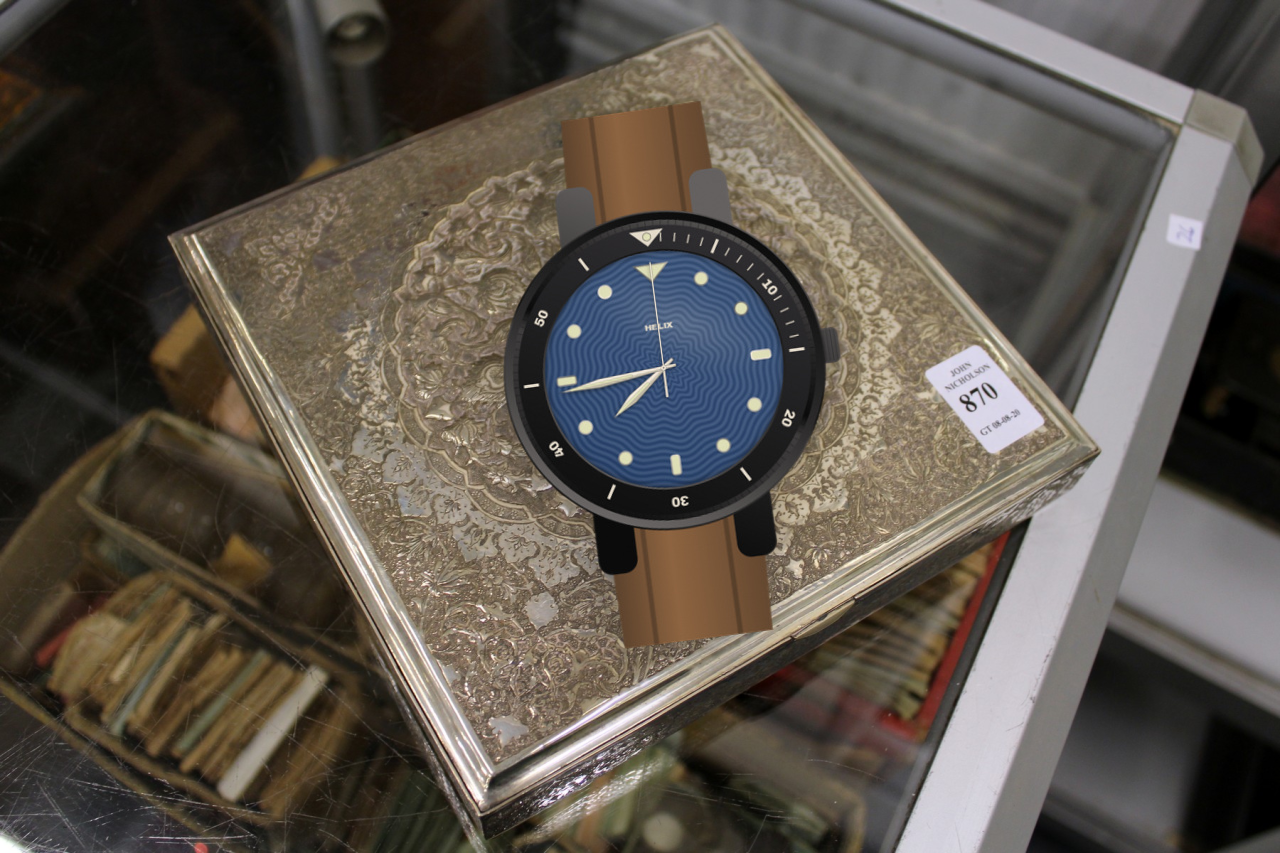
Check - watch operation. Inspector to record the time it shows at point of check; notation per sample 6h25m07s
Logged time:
7h44m00s
